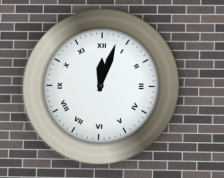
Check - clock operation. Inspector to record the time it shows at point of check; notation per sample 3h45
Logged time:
12h03
